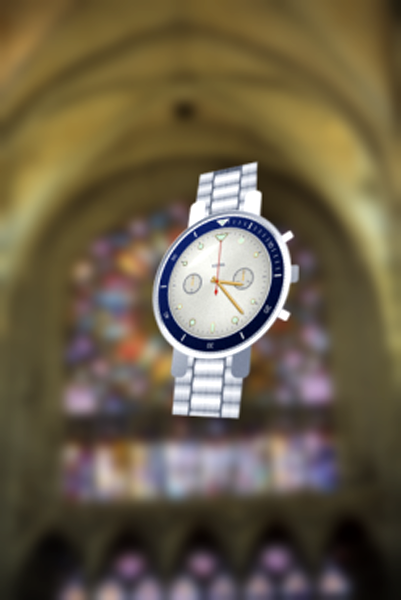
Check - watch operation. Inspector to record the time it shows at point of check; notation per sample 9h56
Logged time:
3h23
